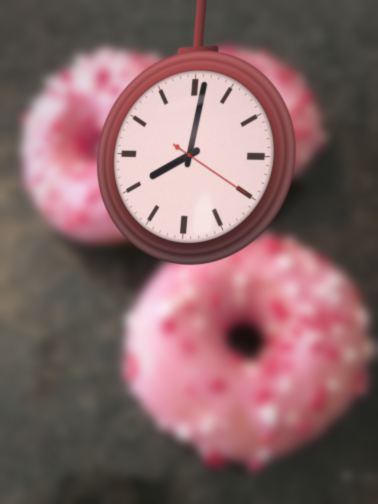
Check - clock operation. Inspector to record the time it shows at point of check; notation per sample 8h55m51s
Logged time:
8h01m20s
